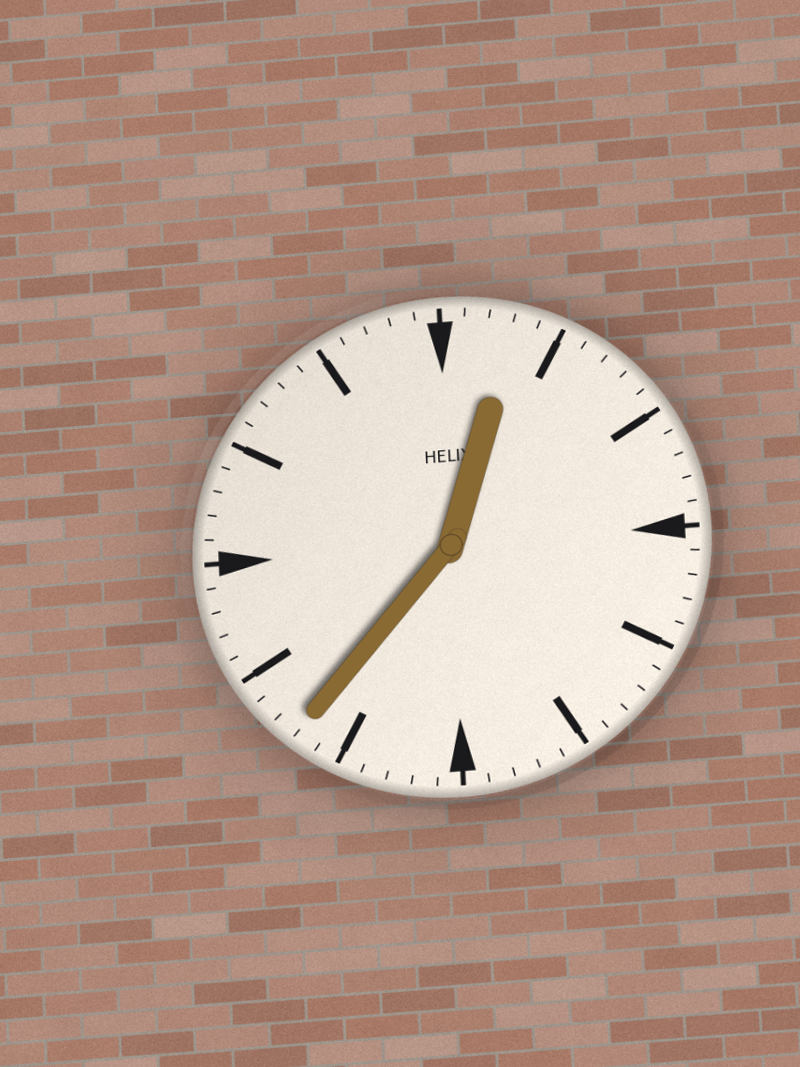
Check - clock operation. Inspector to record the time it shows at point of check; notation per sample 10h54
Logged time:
12h37
